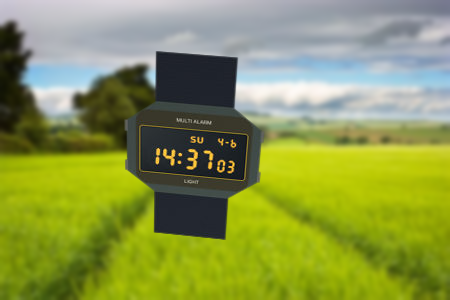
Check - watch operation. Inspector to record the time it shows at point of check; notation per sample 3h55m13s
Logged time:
14h37m03s
